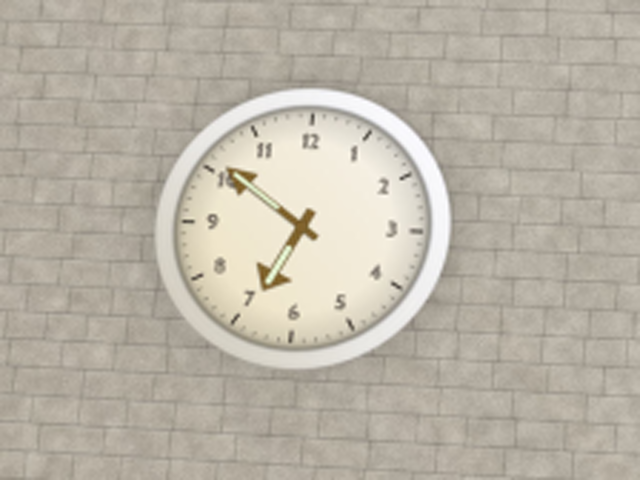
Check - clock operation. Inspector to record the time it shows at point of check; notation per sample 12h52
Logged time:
6h51
